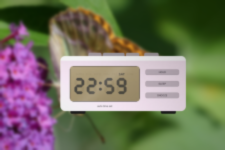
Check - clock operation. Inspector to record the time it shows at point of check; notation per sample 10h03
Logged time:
22h59
